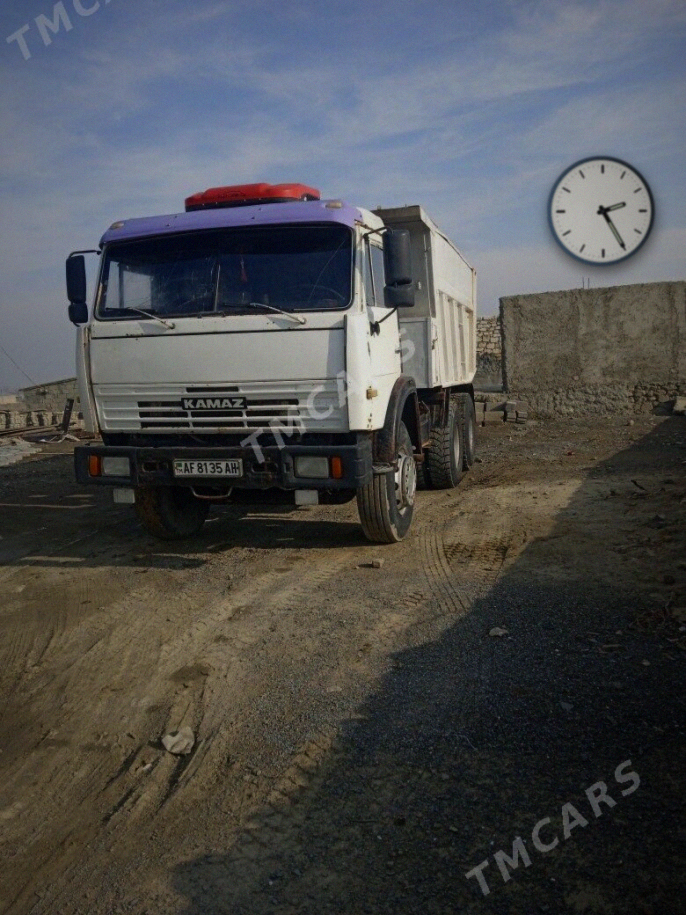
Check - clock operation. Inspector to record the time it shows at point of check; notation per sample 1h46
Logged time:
2h25
